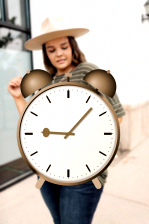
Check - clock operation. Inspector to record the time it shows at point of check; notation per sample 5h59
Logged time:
9h07
